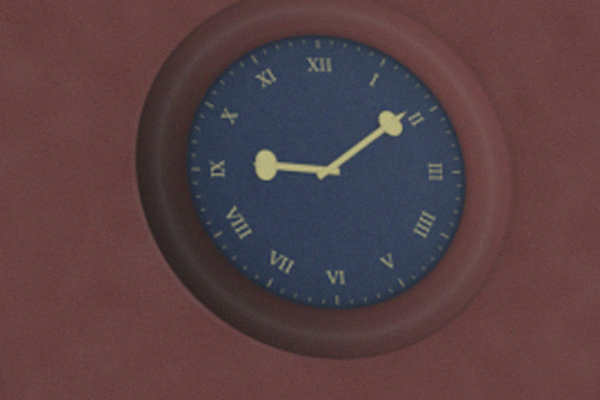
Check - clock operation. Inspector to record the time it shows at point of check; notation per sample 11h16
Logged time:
9h09
